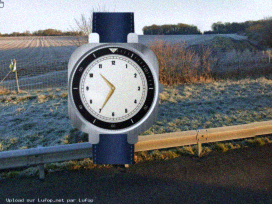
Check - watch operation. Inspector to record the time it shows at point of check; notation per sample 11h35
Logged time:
10h35
